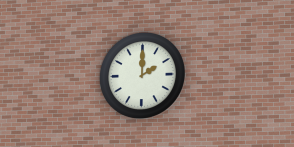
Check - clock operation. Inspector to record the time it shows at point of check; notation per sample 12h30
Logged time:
2h00
